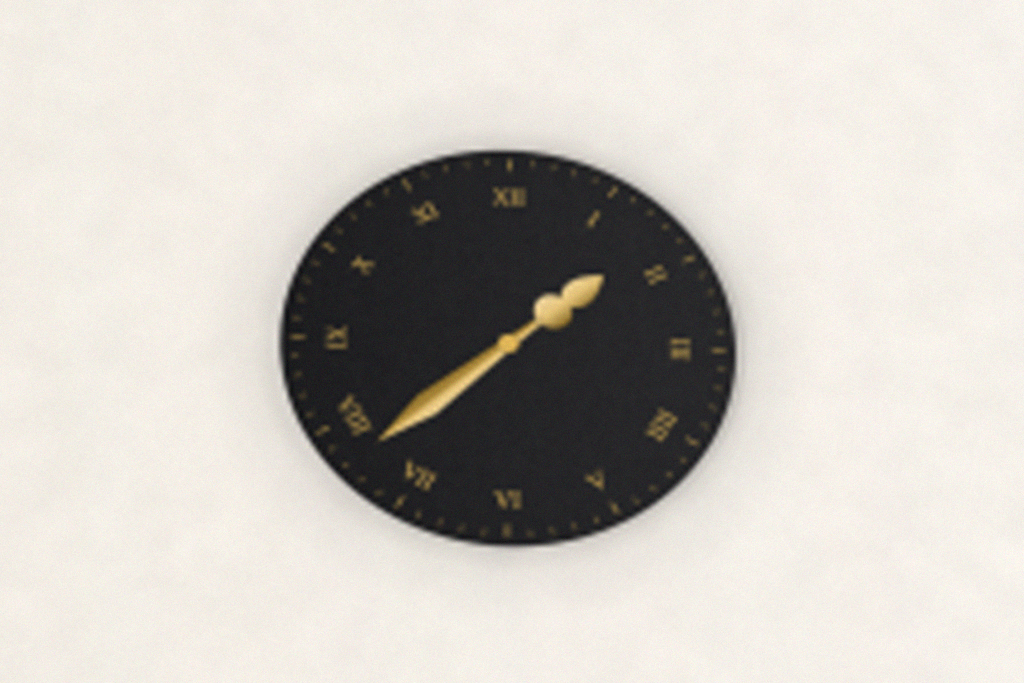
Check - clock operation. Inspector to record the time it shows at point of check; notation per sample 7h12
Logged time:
1h38
